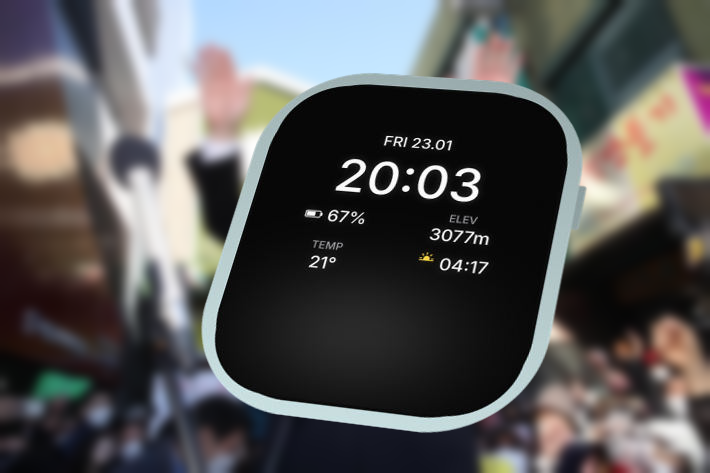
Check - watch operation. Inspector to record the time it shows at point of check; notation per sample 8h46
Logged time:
20h03
